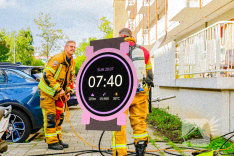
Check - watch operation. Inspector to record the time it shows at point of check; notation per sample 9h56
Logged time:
7h40
